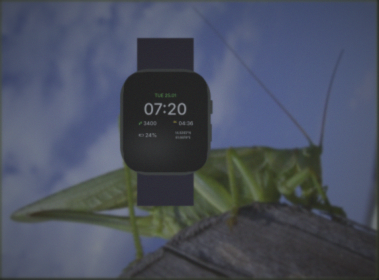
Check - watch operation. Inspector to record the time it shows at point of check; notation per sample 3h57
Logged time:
7h20
